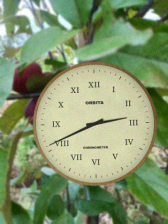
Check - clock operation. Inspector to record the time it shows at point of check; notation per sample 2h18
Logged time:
2h41
